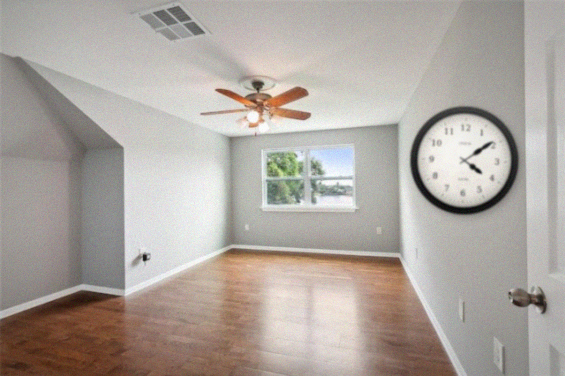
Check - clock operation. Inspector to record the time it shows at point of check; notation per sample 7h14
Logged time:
4h09
